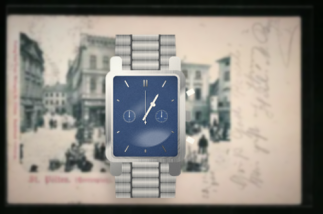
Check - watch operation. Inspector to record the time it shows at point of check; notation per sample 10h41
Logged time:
1h05
